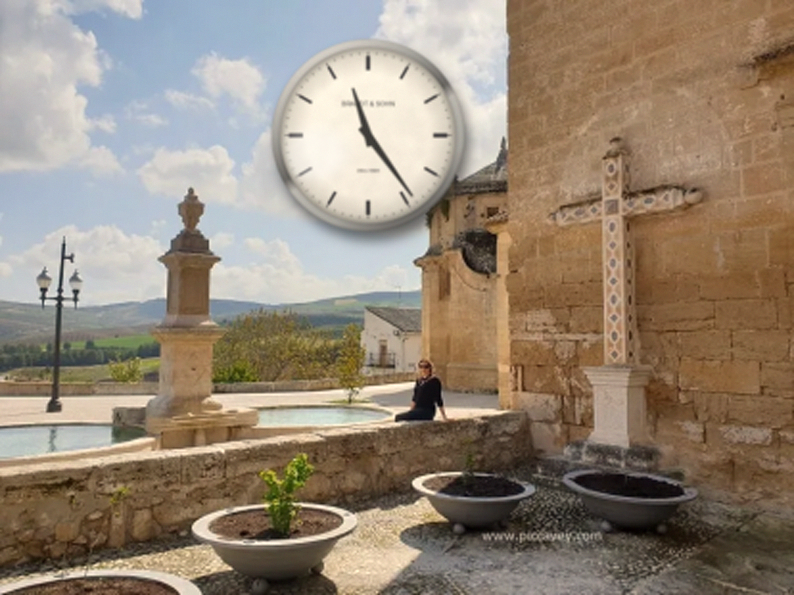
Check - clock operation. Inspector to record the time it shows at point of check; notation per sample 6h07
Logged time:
11h24
